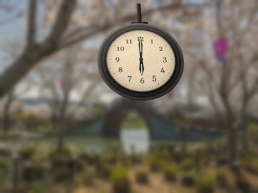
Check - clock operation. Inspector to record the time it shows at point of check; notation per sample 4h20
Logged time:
6h00
